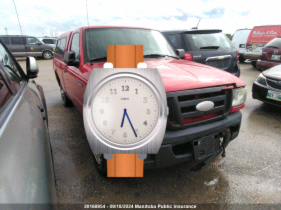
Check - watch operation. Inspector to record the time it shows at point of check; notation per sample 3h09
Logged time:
6h26
